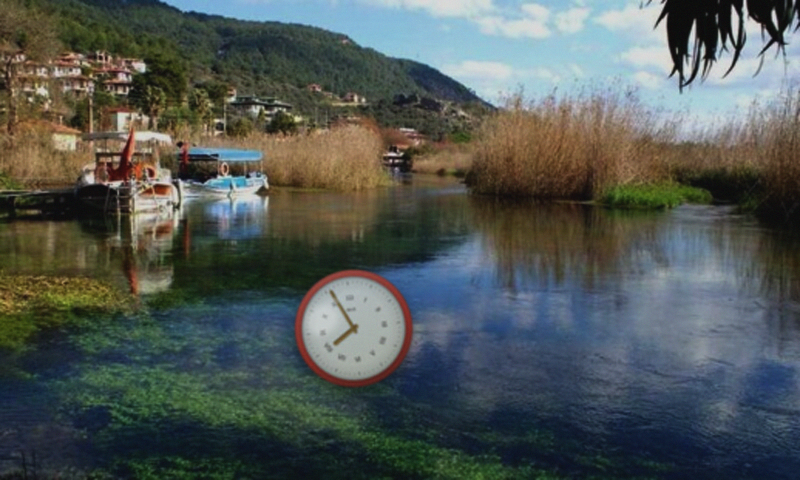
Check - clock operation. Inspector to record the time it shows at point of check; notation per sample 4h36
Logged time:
7h56
